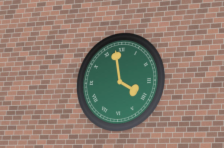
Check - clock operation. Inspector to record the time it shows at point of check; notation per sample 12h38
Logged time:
3h58
